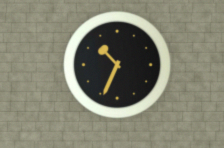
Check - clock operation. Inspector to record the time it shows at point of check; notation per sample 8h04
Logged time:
10h34
